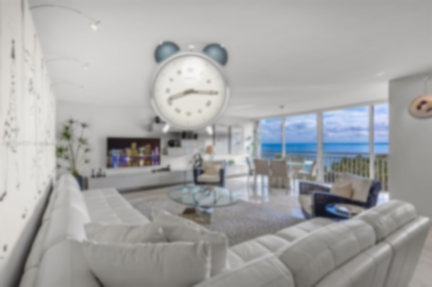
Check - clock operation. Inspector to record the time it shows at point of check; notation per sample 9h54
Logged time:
8h15
